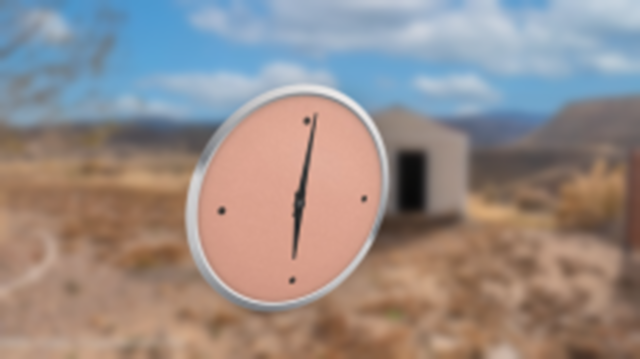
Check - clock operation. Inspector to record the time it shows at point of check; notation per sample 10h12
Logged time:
6h01
